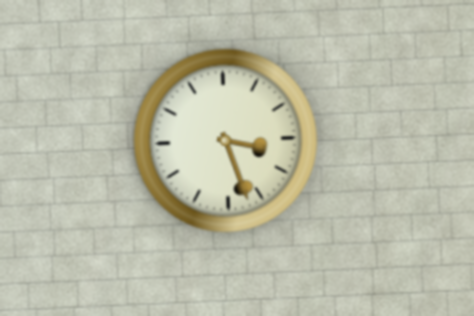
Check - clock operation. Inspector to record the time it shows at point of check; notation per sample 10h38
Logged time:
3h27
